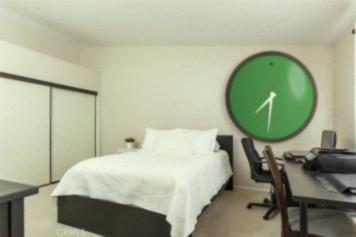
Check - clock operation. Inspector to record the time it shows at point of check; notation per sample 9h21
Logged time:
7h31
